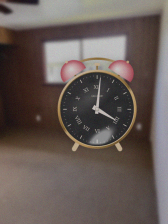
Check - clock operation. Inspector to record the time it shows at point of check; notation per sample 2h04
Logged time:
4h01
